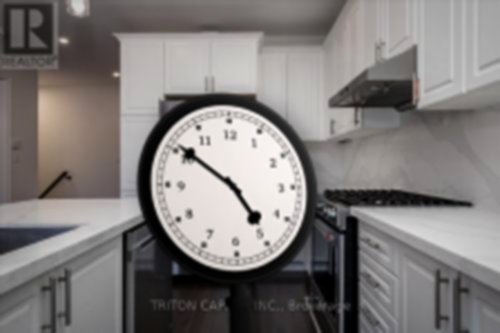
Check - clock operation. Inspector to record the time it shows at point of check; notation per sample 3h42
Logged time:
4h51
